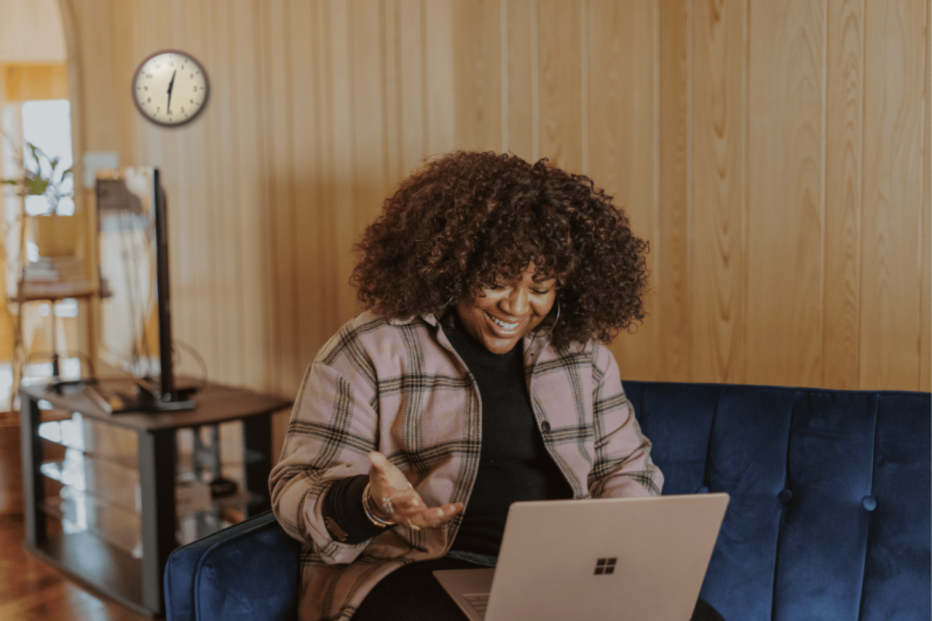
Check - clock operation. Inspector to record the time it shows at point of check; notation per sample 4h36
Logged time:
12h31
